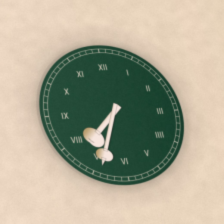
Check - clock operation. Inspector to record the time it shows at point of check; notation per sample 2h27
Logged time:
7h34
